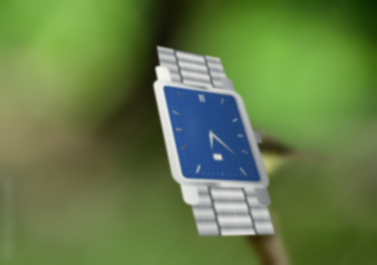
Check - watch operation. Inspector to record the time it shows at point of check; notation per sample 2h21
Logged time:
6h23
